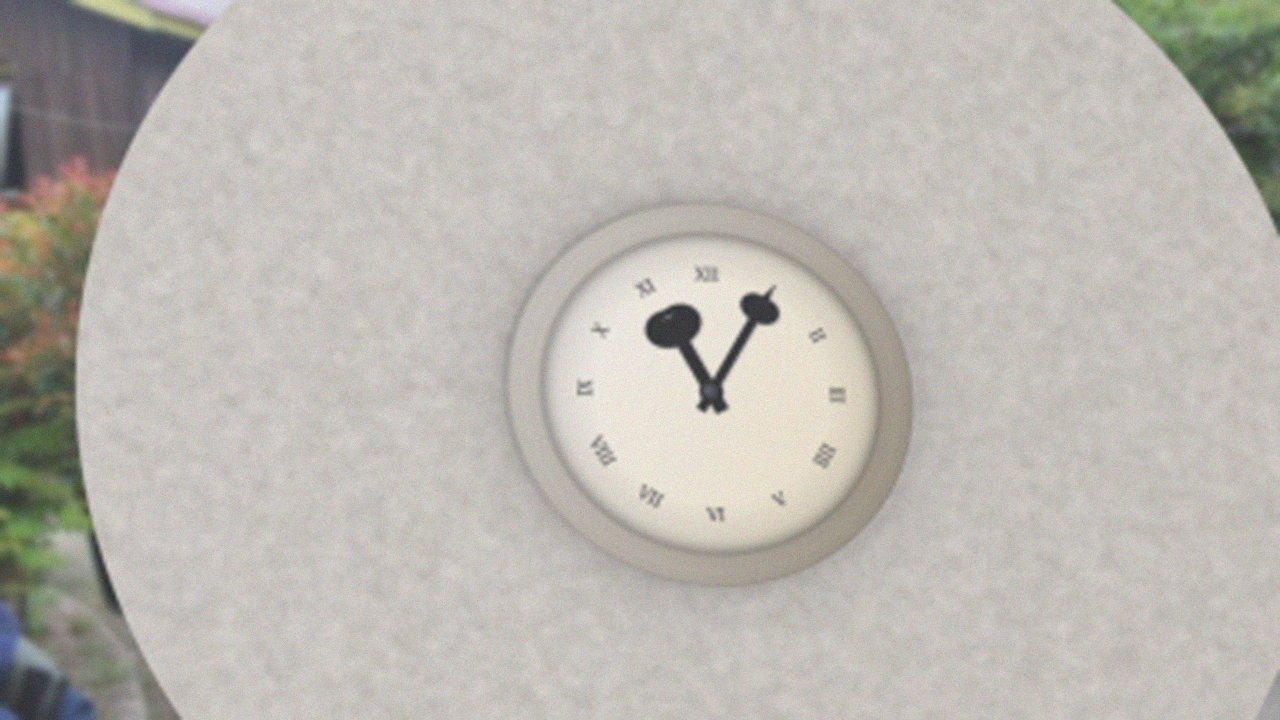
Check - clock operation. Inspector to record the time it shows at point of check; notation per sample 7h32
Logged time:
11h05
